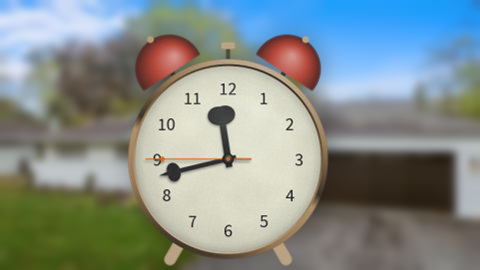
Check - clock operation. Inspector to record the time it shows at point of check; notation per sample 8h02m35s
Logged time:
11h42m45s
